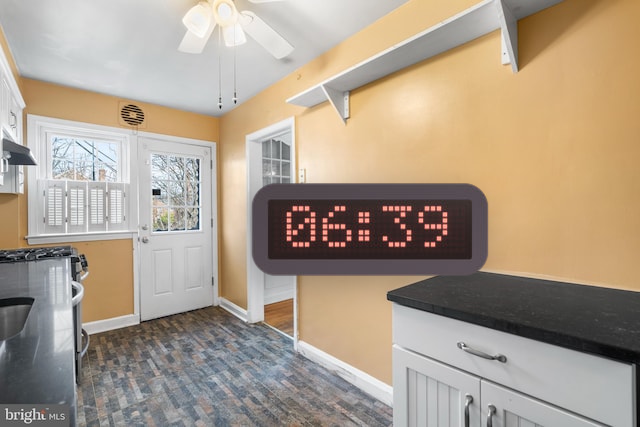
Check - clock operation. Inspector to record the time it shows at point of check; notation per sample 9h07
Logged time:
6h39
